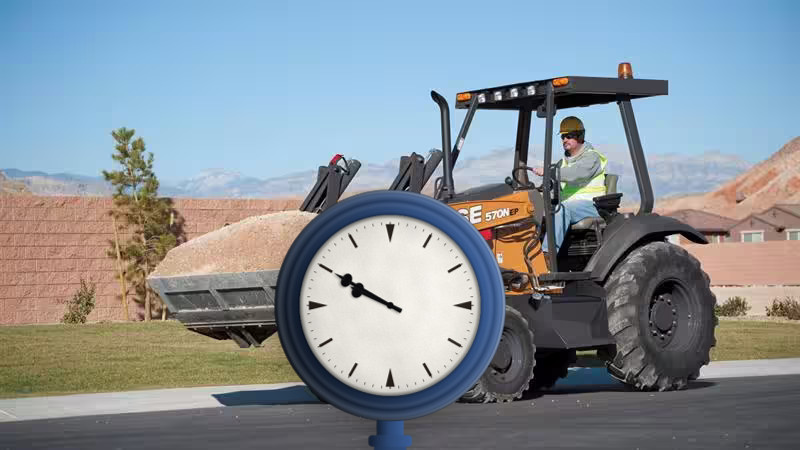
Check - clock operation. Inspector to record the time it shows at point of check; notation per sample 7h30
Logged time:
9h50
